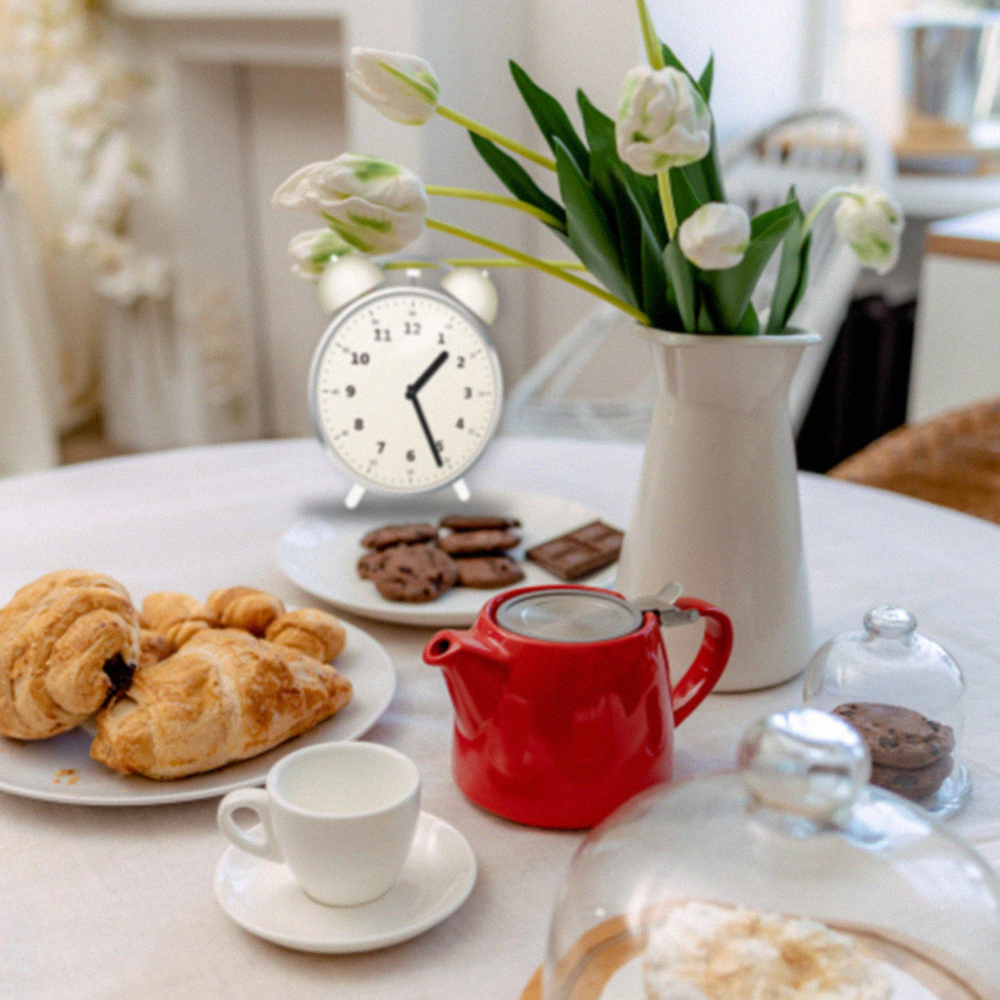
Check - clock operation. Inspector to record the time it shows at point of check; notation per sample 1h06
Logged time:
1h26
